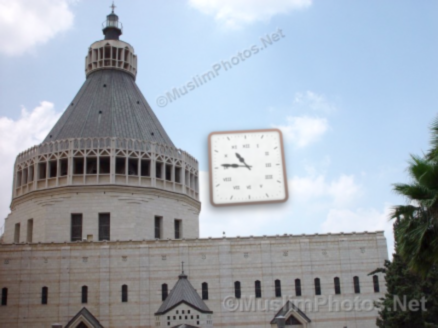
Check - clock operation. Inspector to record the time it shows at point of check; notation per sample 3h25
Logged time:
10h46
